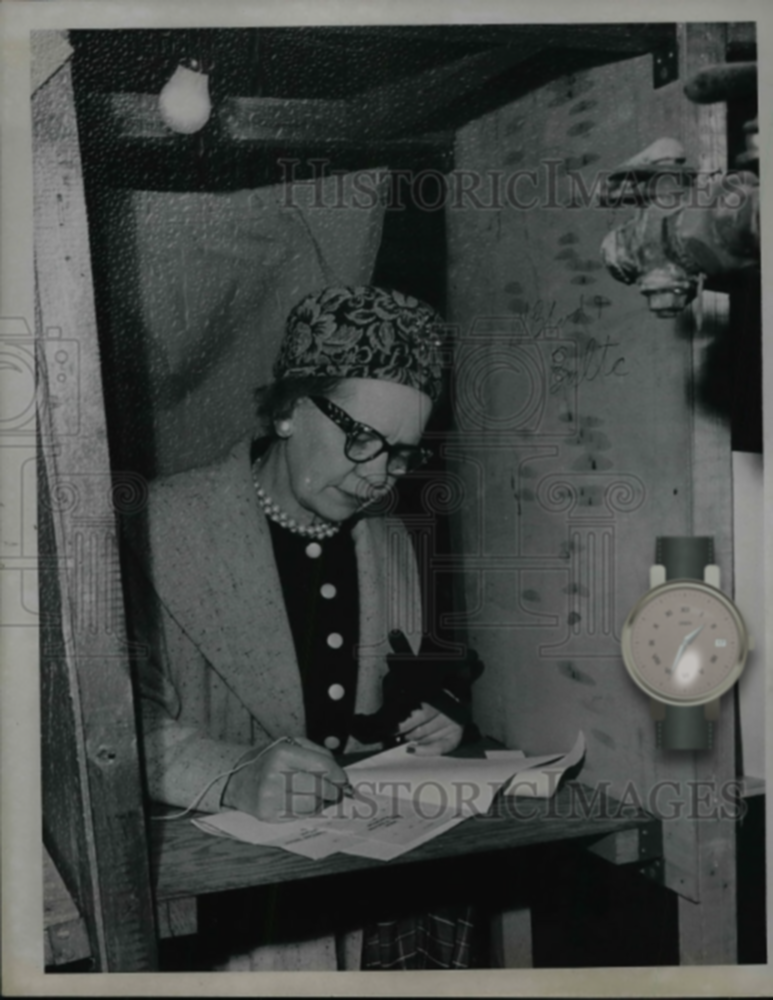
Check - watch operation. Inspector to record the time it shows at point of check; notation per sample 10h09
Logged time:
1h34
